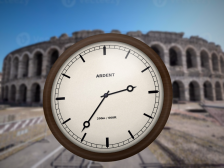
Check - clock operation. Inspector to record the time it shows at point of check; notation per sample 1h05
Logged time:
2h36
